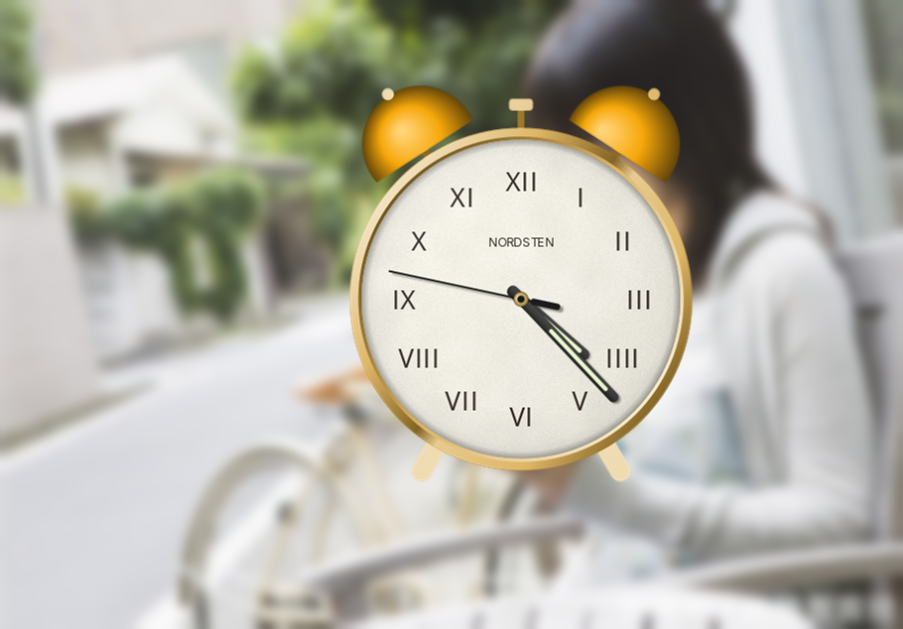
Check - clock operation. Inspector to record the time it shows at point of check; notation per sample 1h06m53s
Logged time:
4h22m47s
